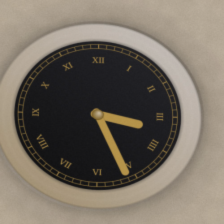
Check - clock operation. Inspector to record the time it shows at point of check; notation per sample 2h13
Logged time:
3h26
